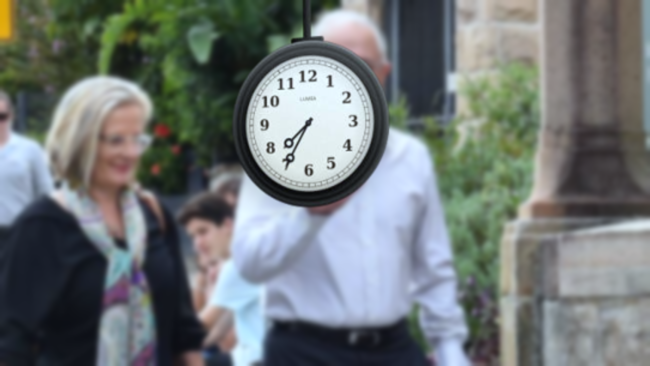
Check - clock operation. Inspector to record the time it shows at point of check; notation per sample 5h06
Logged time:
7h35
